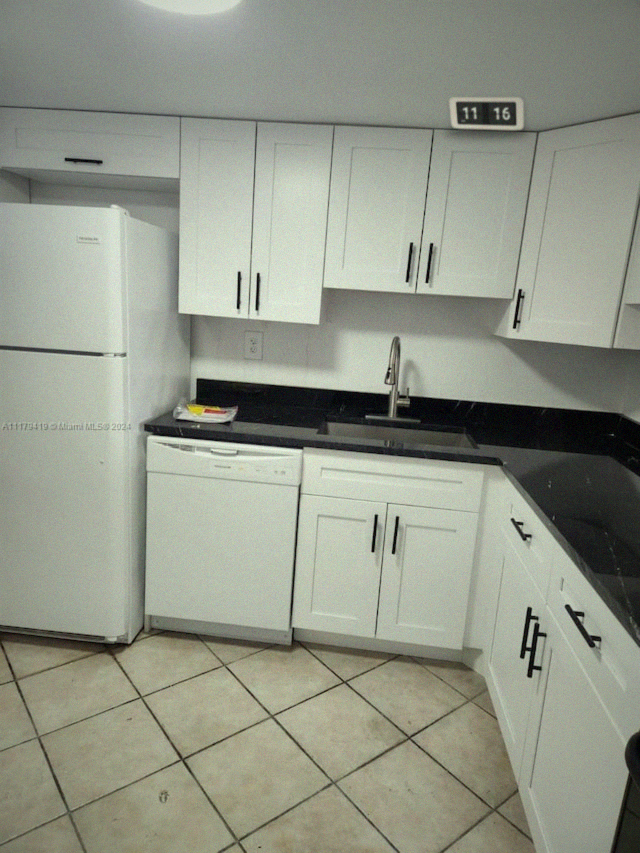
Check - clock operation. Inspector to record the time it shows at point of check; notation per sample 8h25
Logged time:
11h16
